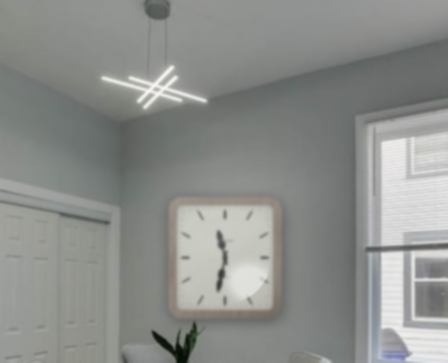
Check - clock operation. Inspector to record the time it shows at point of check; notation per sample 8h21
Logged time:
11h32
